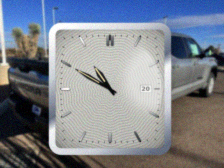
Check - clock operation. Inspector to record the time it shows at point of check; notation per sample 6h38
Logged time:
10h50
